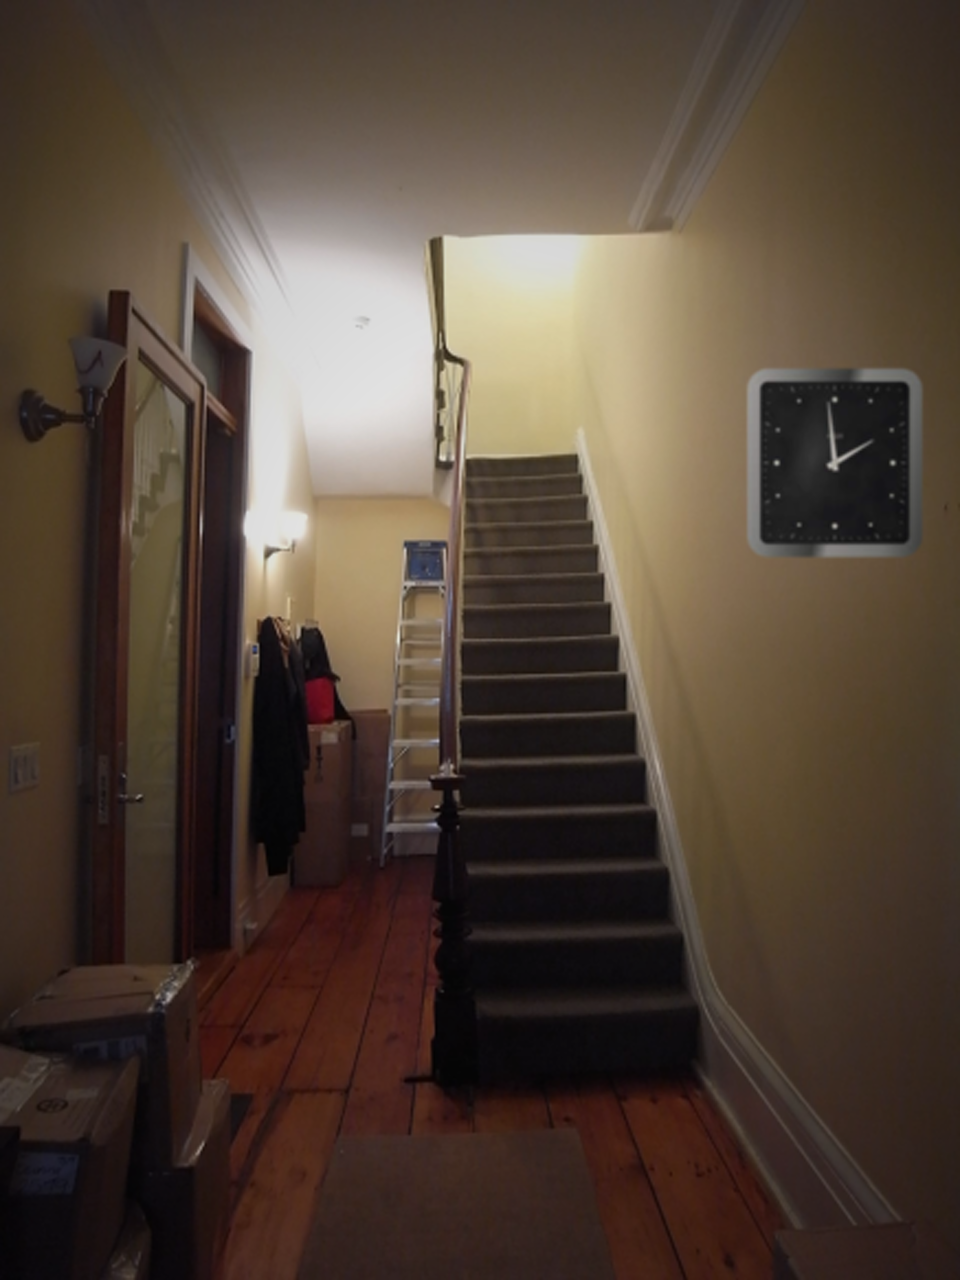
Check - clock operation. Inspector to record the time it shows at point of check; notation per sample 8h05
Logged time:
1h59
